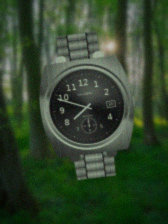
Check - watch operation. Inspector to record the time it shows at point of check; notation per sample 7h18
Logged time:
7h49
